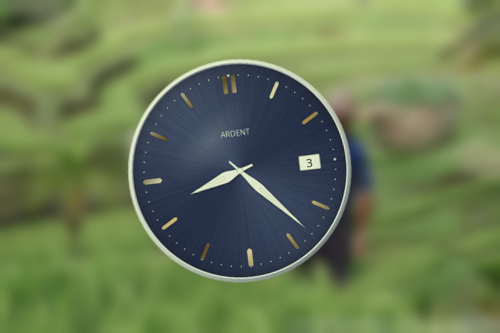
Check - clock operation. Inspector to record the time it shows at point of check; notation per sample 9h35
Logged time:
8h23
